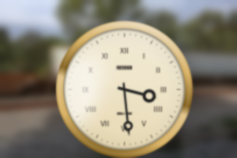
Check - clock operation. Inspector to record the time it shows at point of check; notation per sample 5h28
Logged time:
3h29
